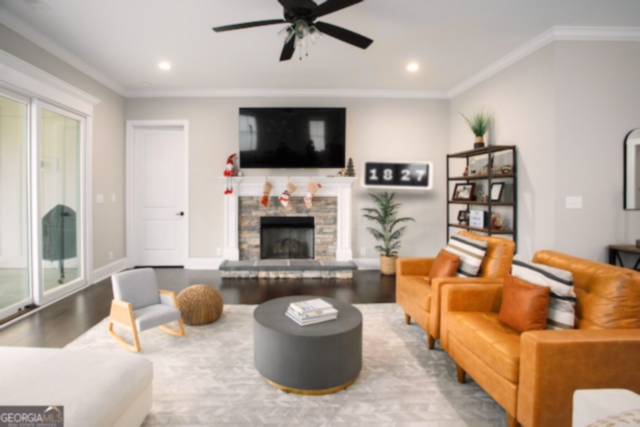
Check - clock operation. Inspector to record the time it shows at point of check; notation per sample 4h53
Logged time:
18h27
